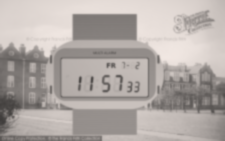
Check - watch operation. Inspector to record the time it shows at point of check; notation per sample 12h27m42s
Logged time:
11h57m33s
